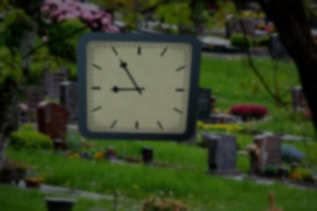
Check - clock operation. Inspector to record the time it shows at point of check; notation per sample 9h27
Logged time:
8h55
